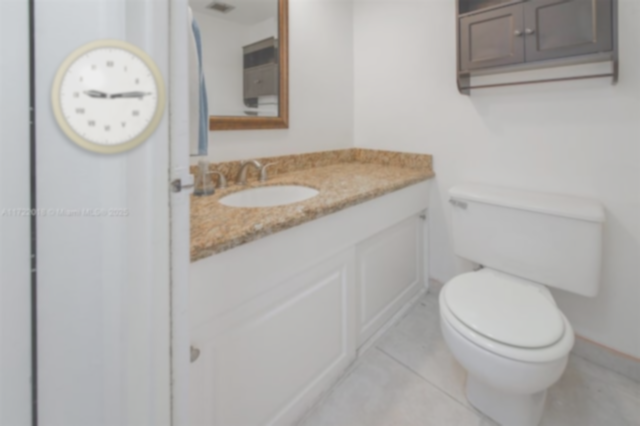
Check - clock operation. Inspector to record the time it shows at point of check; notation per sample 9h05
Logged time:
9h14
